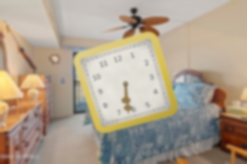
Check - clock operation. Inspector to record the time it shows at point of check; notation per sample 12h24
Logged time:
6h32
